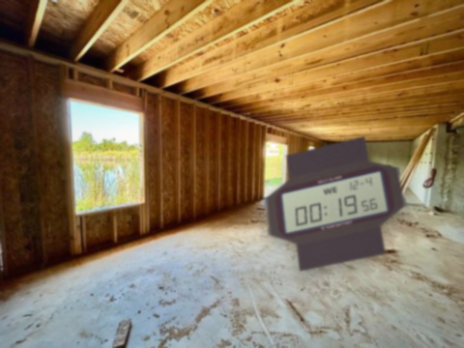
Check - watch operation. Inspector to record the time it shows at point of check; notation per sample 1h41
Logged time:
0h19
